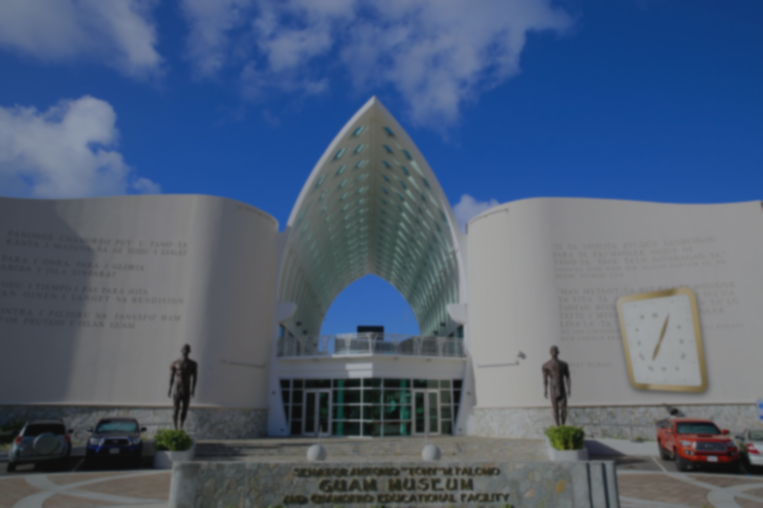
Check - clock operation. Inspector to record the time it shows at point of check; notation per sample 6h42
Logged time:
7h05
